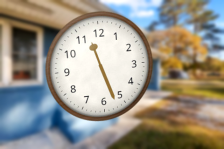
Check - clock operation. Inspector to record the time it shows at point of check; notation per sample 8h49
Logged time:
11h27
